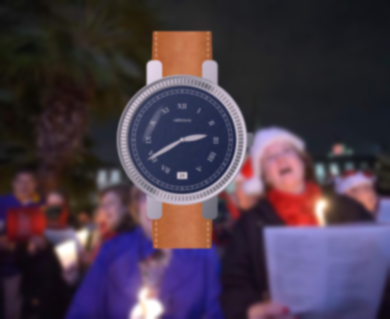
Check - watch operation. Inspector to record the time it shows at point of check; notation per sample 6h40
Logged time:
2h40
